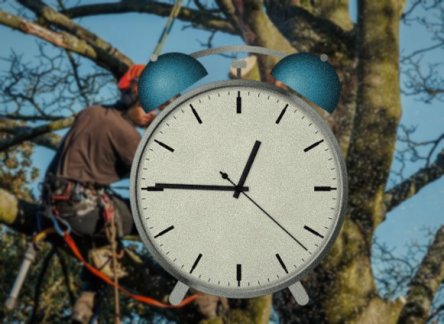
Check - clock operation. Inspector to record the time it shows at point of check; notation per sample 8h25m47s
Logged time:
12h45m22s
